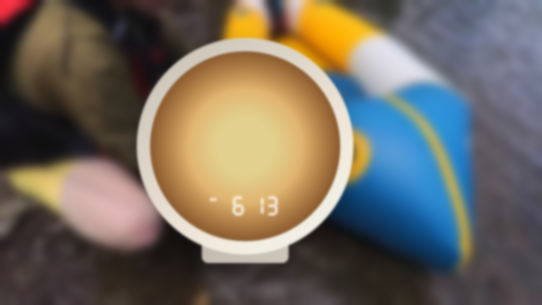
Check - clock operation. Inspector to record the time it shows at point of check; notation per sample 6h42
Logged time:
6h13
